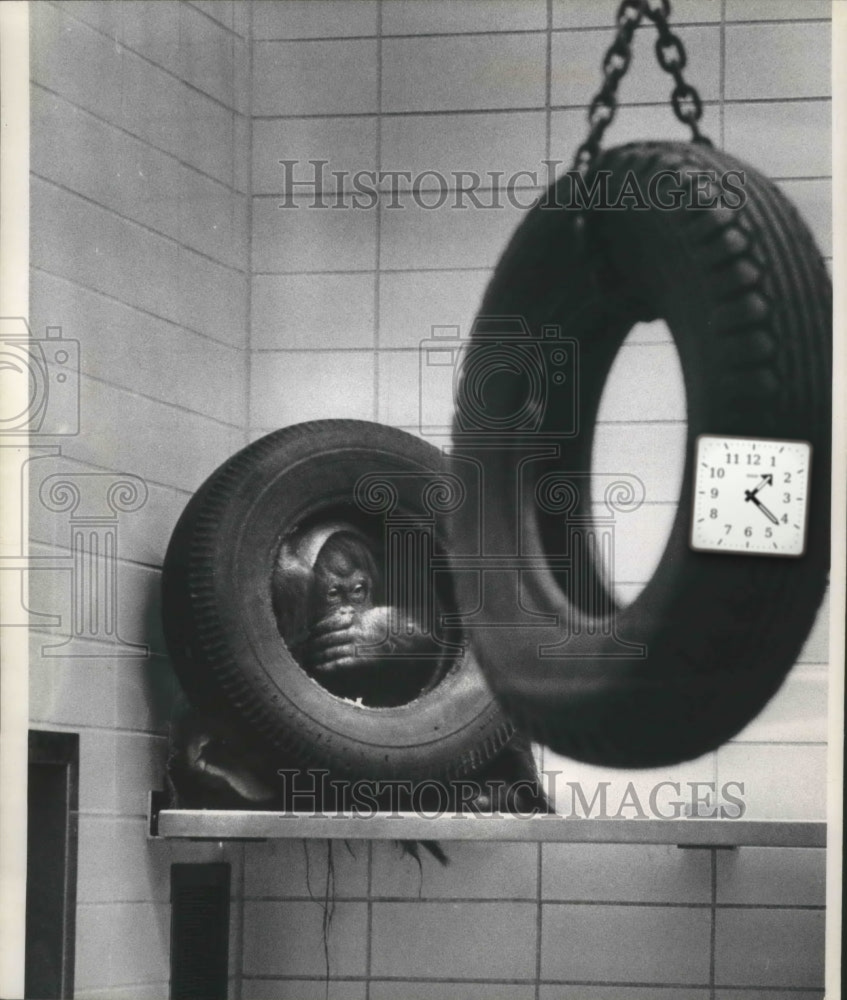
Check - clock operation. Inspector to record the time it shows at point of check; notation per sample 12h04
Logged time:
1h22
